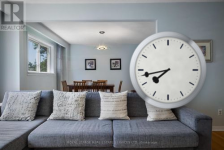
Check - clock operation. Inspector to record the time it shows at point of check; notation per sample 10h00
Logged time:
7h43
